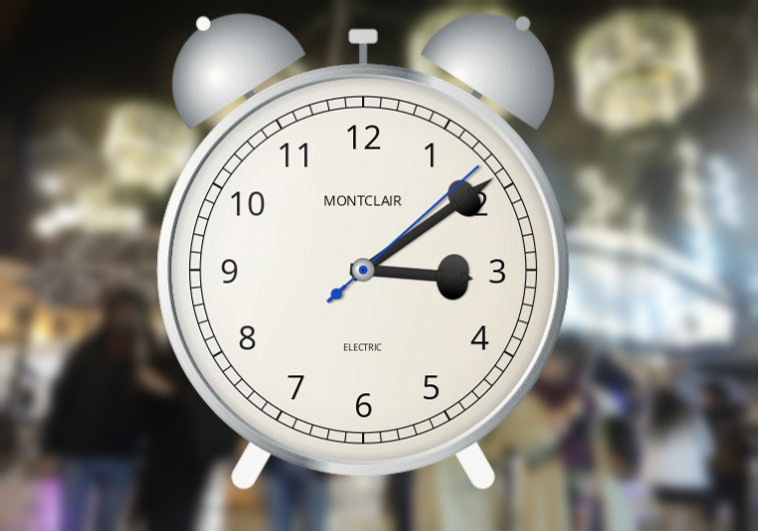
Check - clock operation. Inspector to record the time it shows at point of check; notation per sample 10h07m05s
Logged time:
3h09m08s
